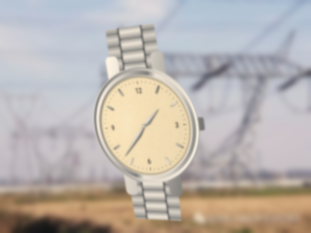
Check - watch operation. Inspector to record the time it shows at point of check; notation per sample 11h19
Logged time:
1h37
